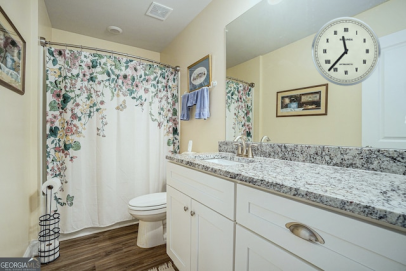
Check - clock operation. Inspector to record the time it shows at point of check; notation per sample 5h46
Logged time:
11h37
